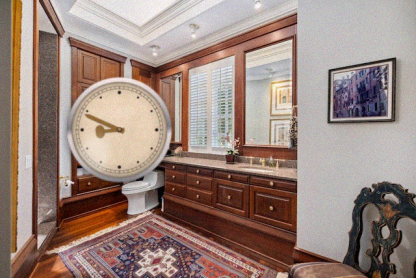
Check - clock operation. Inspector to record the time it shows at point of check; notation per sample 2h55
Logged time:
8h49
